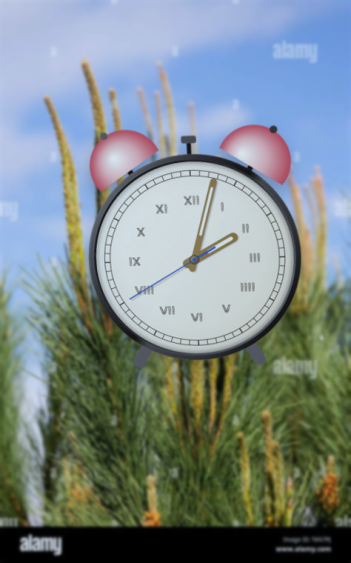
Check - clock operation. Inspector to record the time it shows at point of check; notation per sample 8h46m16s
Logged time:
2h02m40s
